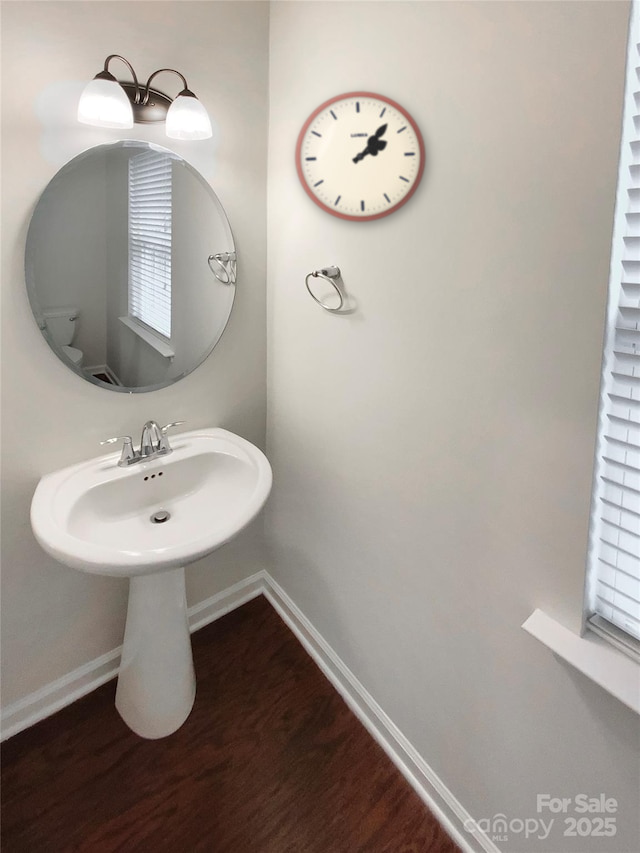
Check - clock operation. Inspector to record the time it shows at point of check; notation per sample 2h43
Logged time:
2h07
